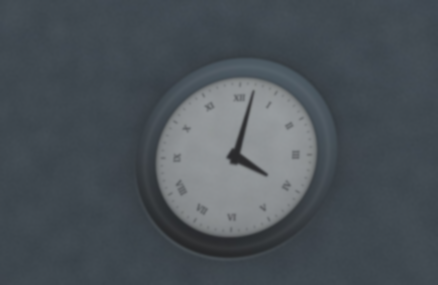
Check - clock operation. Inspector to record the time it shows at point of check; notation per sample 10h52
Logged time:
4h02
